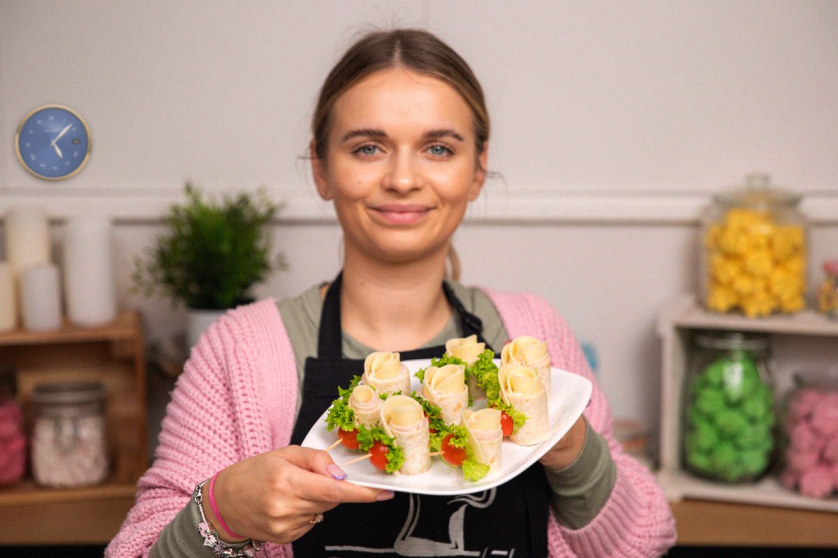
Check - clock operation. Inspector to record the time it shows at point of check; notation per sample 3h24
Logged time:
5h08
